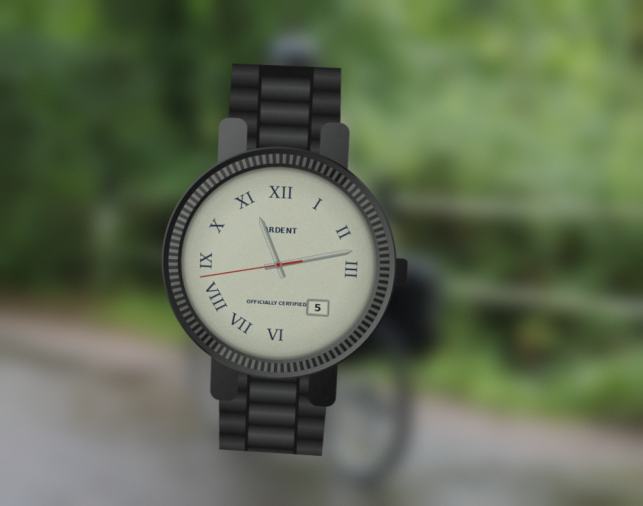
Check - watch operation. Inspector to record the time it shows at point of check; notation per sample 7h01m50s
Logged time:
11h12m43s
